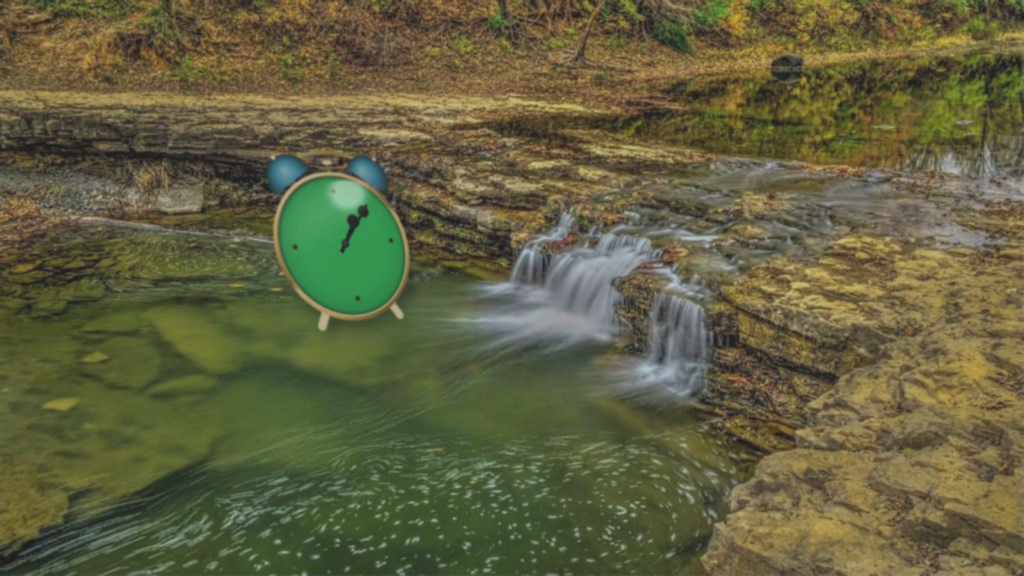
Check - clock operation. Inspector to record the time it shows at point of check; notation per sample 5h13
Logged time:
1h07
